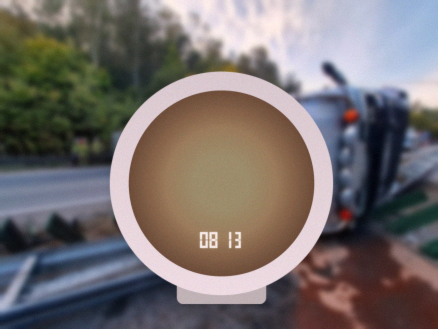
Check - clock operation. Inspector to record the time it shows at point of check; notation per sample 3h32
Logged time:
8h13
